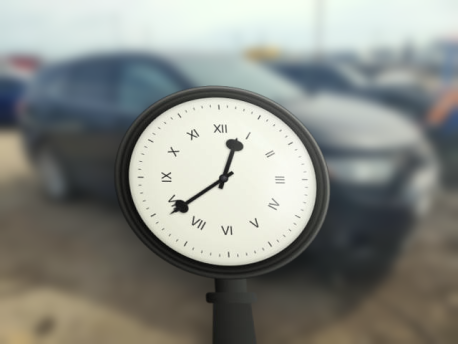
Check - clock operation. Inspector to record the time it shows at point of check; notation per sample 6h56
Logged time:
12h39
